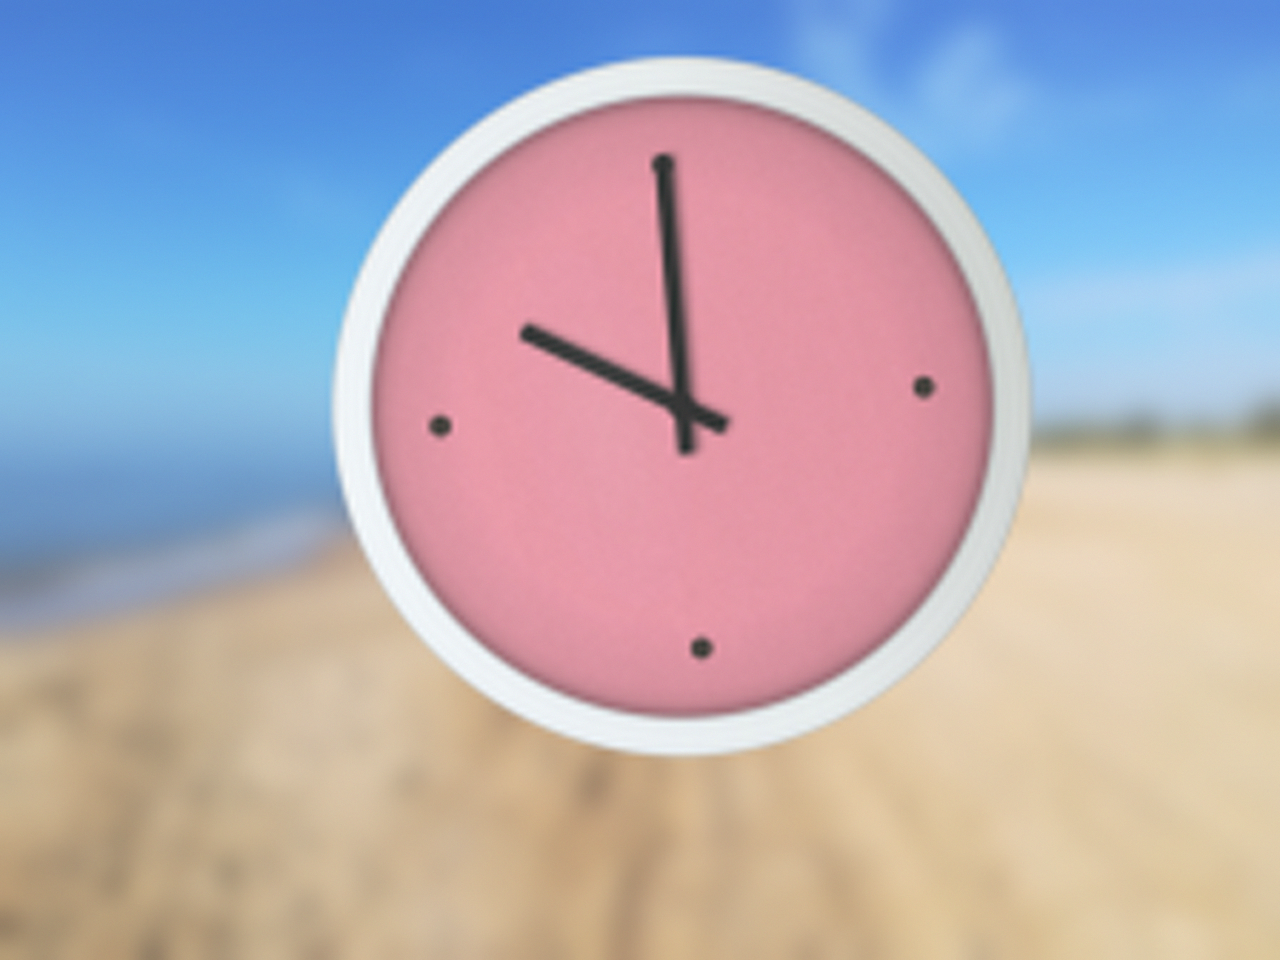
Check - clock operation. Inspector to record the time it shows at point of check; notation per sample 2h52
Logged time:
10h00
